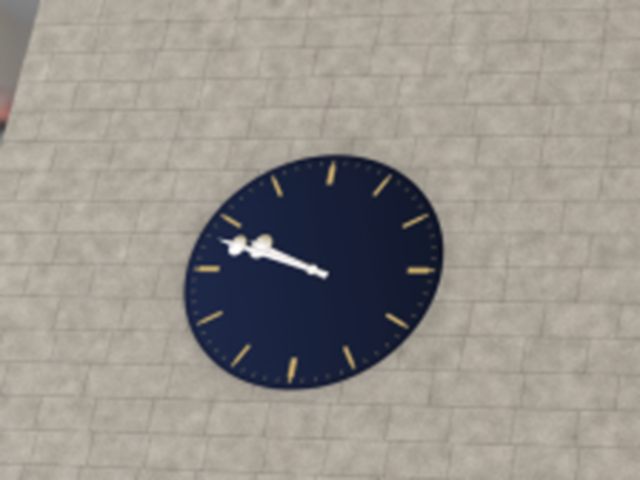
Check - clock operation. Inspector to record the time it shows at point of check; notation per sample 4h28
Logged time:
9h48
